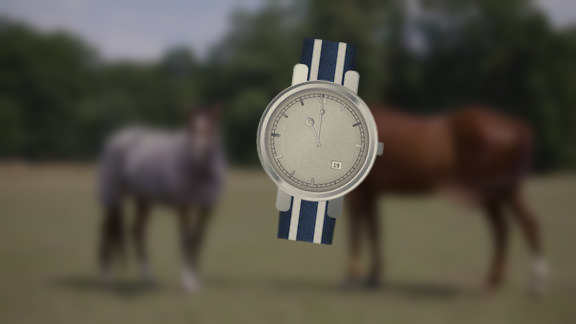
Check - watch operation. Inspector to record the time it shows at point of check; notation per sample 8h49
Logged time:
11h00
